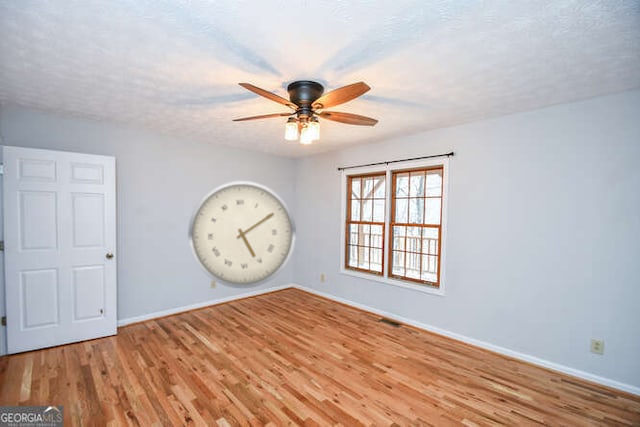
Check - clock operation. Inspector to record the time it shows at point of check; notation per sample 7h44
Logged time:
5h10
